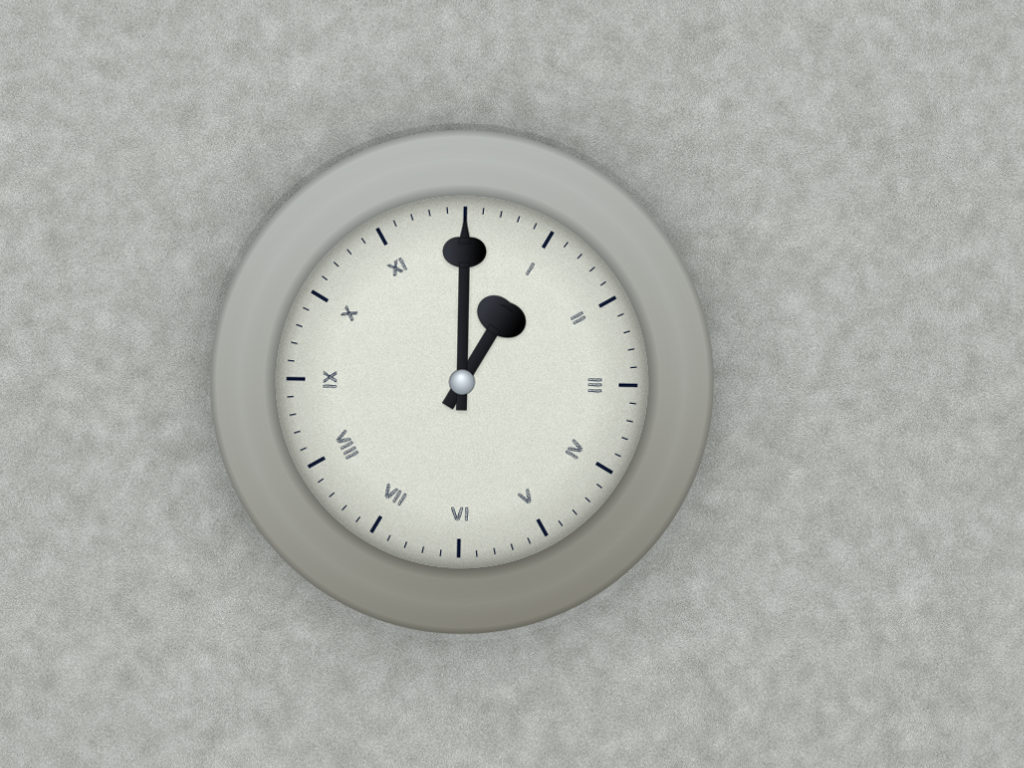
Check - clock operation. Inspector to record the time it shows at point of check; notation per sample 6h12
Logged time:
1h00
